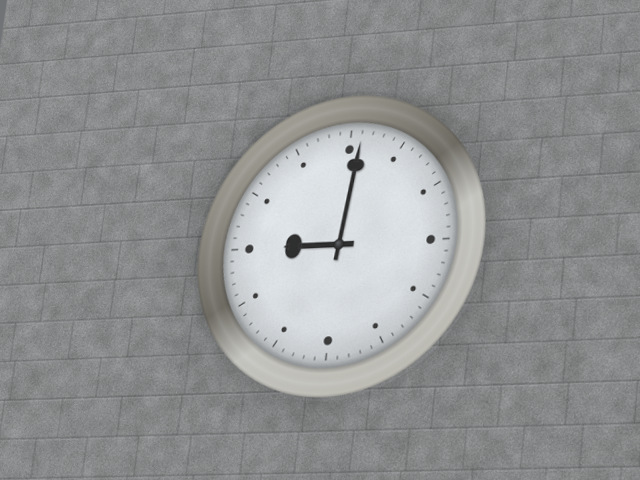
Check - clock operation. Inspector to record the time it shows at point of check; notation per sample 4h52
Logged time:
9h01
